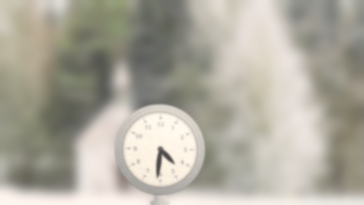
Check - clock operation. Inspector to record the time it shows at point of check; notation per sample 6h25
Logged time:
4h31
